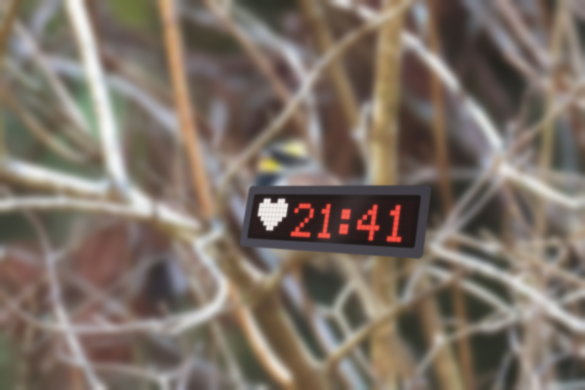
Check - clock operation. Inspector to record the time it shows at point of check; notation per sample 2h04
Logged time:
21h41
